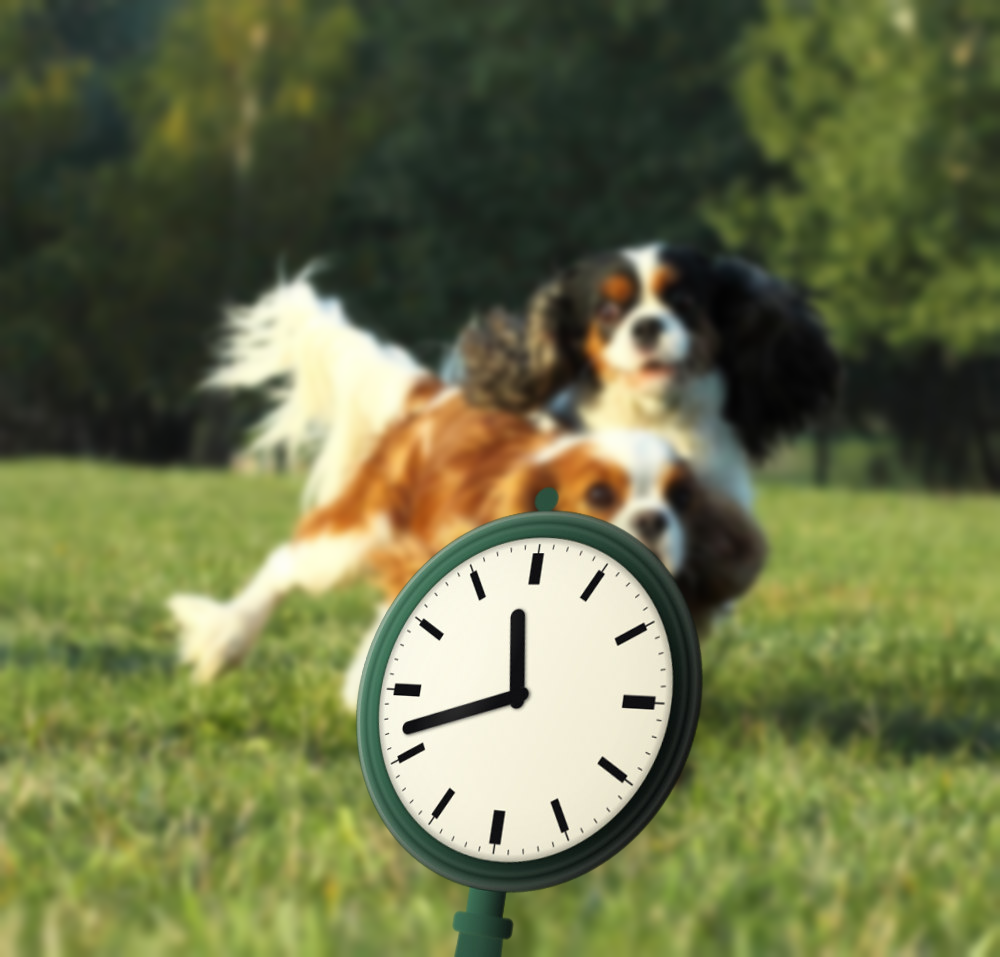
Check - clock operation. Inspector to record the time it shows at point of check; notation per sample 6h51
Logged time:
11h42
